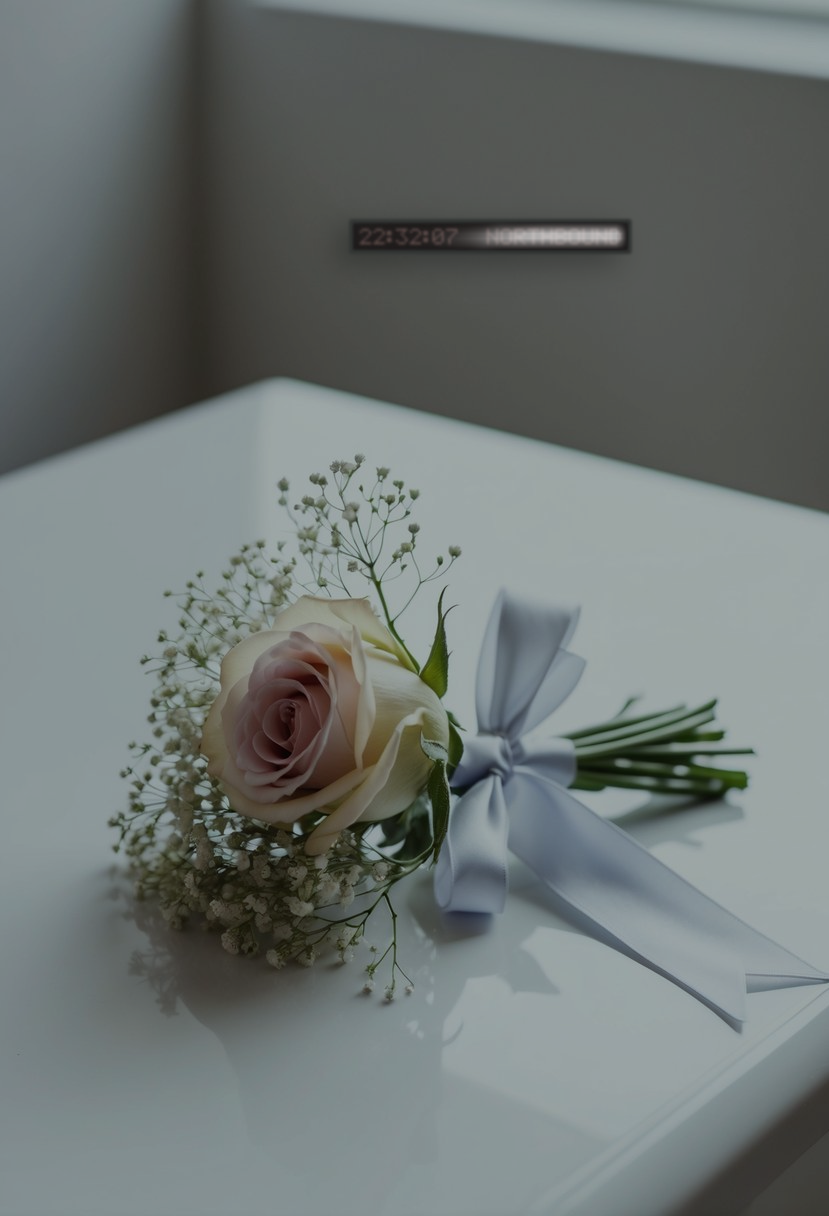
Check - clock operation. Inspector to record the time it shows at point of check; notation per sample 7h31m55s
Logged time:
22h32m07s
